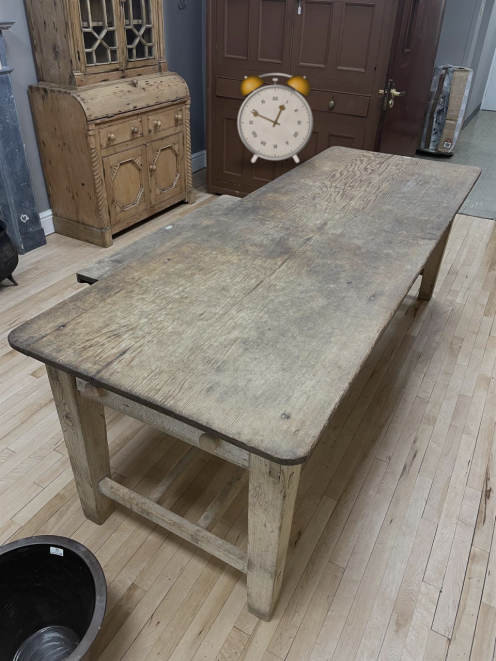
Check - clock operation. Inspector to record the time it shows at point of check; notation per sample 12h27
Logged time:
12h49
